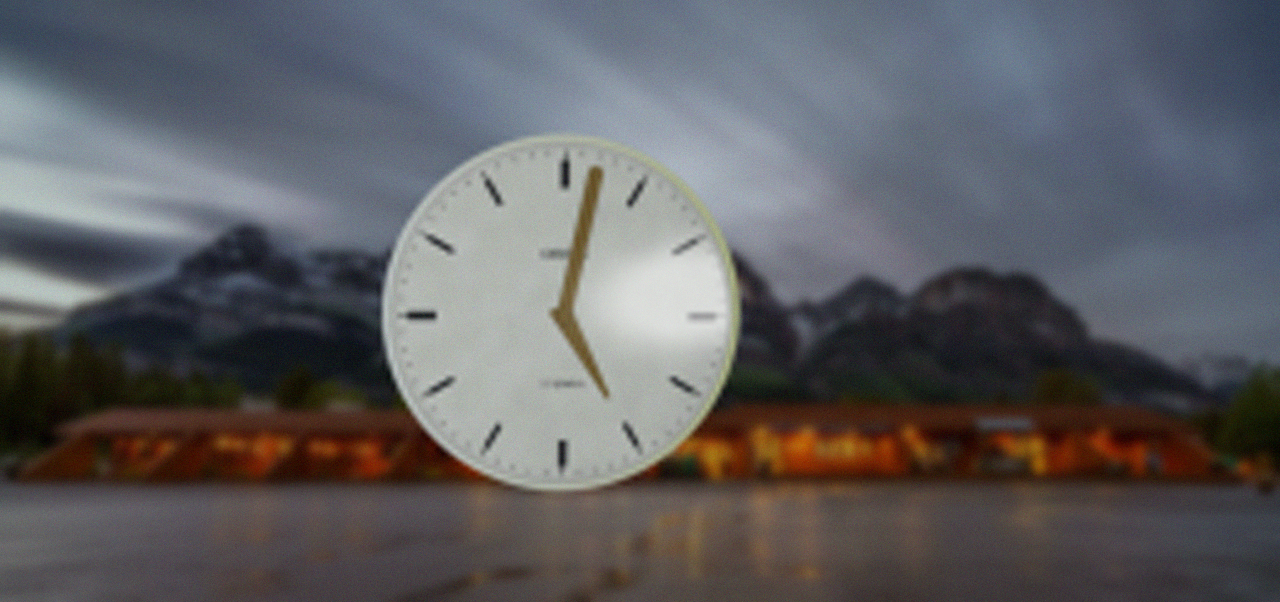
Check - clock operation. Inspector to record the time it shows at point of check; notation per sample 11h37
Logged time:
5h02
